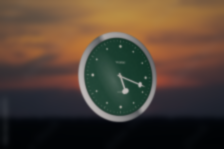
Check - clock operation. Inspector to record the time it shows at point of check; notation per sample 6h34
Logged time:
5h18
